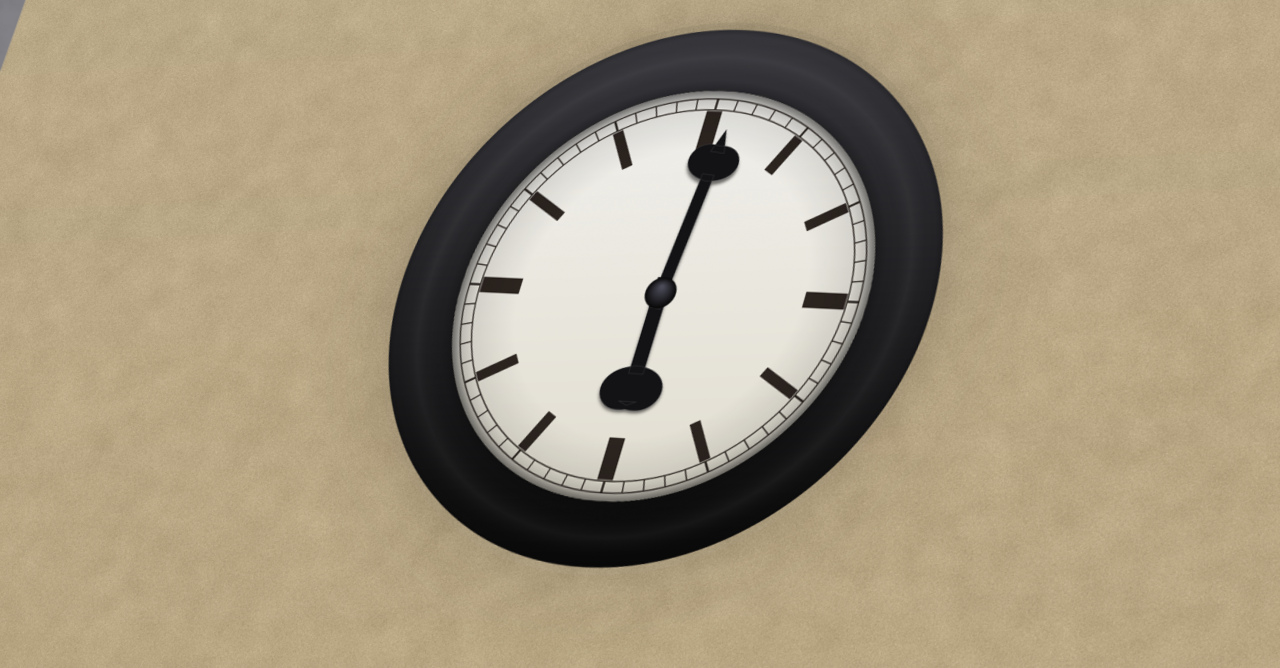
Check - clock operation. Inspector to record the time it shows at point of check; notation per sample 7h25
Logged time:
6h01
